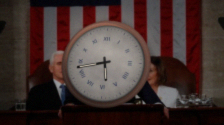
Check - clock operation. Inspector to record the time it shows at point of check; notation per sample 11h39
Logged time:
5h43
